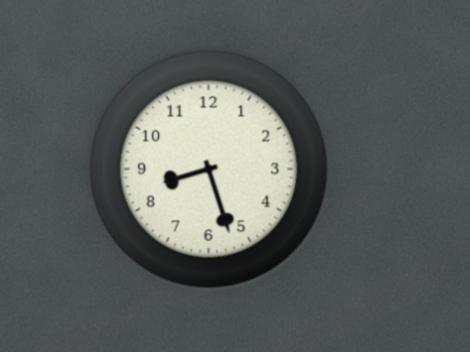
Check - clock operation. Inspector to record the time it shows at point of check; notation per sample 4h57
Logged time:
8h27
